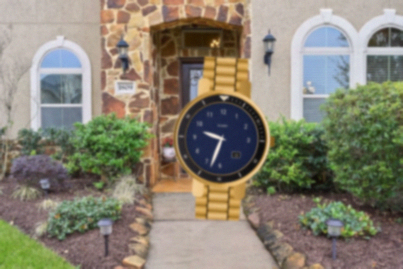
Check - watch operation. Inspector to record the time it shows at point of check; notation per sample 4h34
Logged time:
9h33
